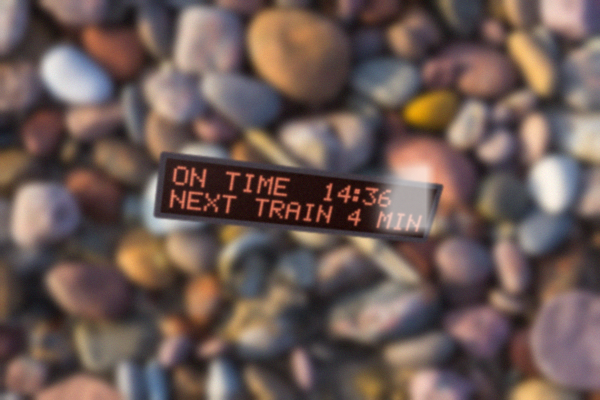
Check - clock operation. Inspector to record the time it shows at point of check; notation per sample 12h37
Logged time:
14h36
